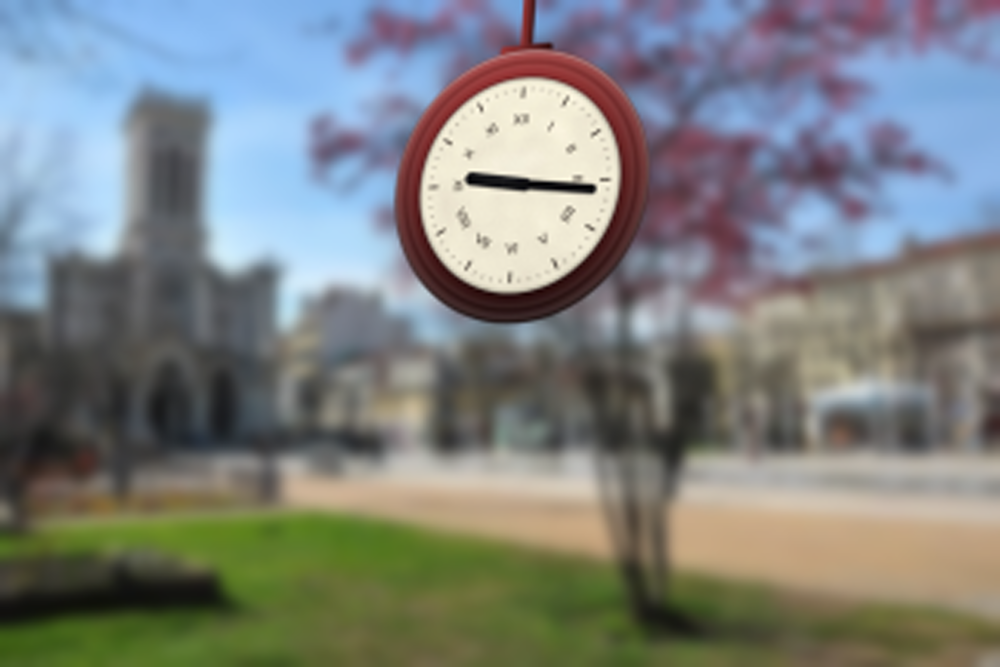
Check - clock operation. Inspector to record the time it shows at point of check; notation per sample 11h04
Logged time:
9h16
